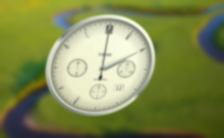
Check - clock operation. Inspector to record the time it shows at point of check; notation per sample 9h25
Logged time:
2h10
